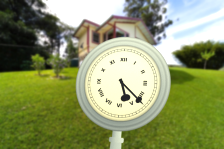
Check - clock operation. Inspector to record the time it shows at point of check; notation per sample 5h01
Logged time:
5h22
